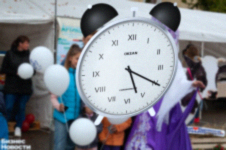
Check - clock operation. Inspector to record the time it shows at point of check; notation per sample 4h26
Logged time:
5h20
